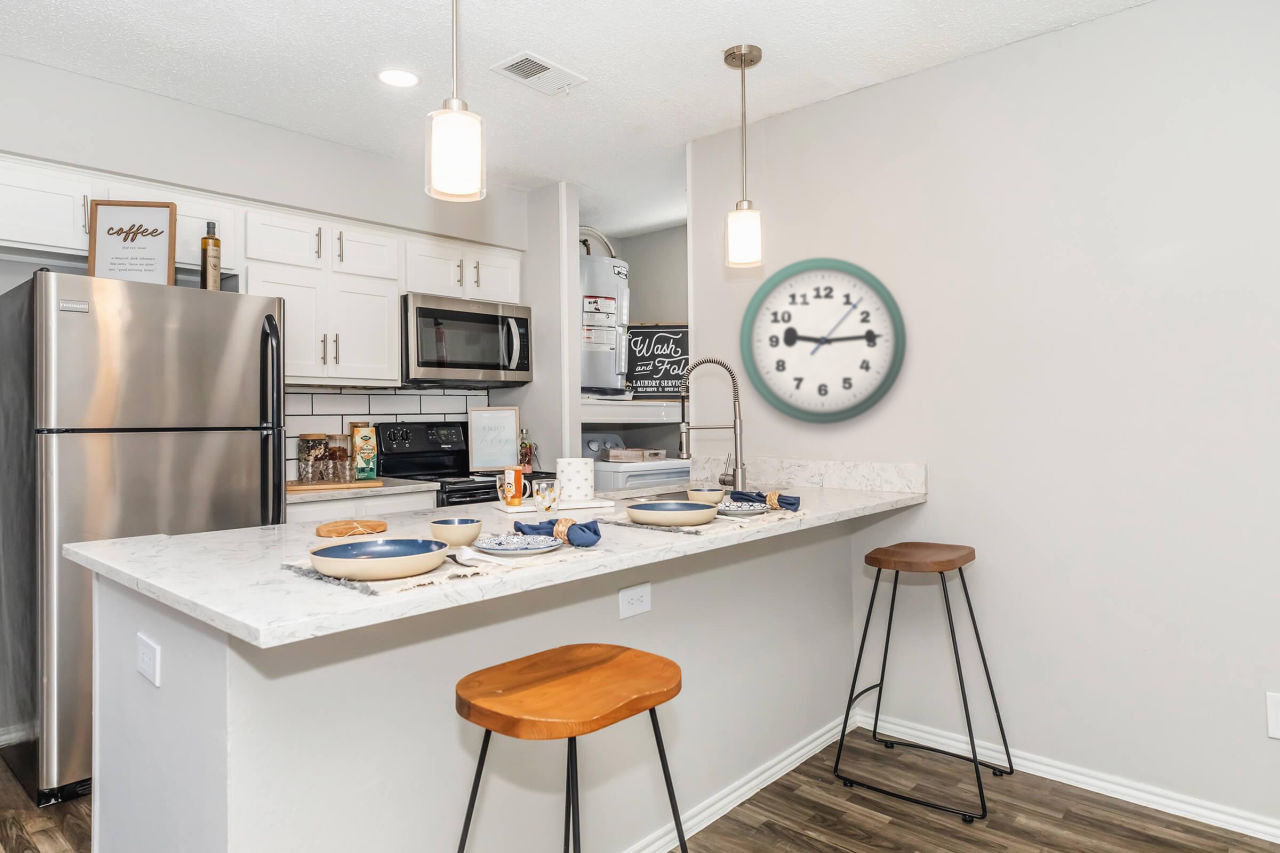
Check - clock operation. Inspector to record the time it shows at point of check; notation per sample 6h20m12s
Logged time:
9h14m07s
